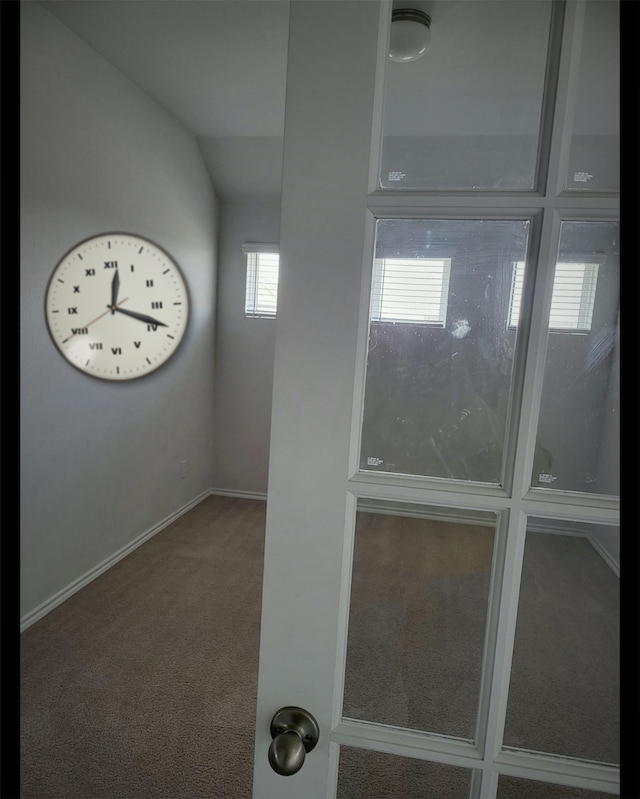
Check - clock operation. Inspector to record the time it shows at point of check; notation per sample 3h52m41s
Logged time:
12h18m40s
